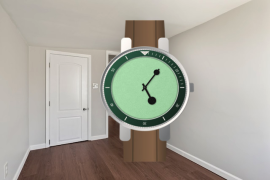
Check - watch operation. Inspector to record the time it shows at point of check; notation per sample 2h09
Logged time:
5h06
